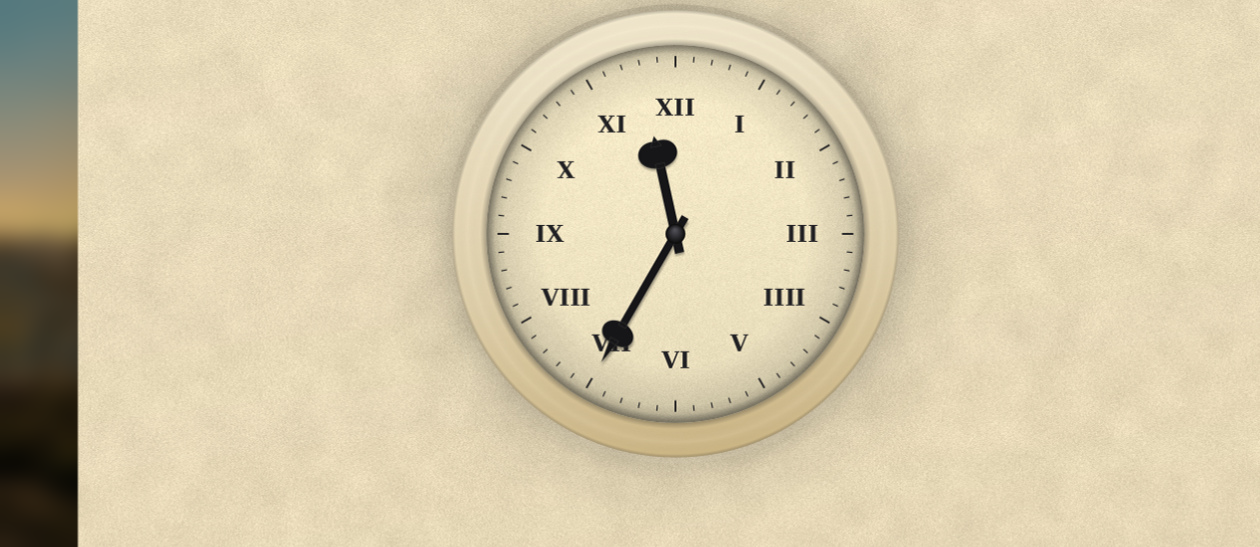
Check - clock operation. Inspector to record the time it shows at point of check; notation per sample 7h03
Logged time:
11h35
